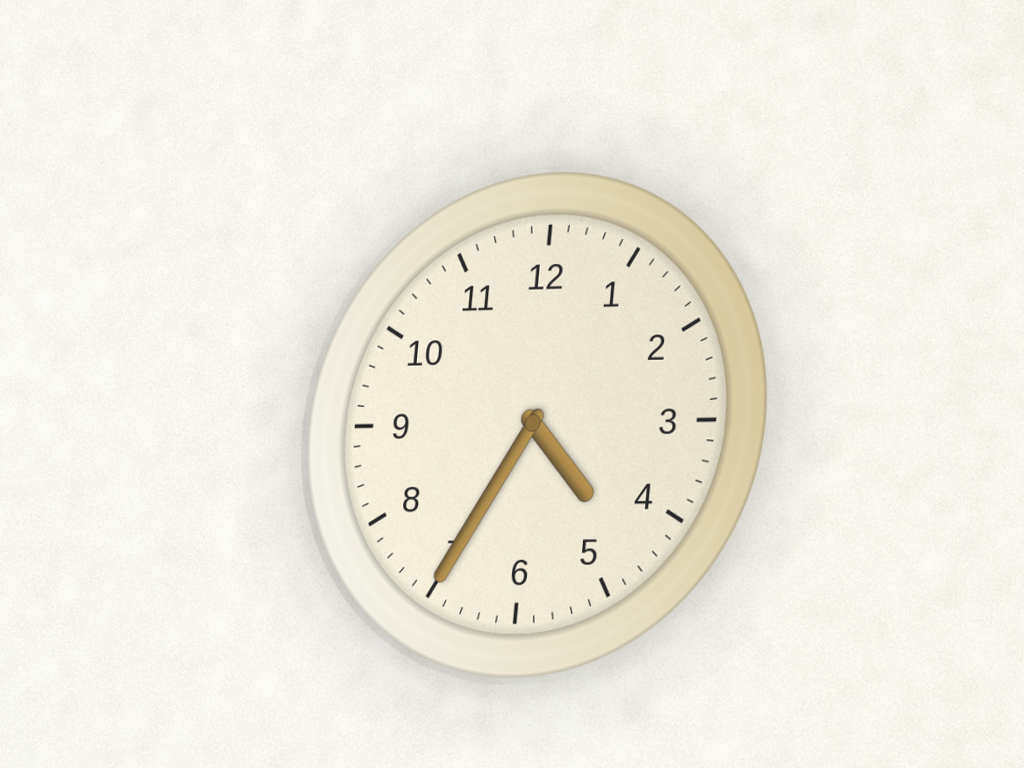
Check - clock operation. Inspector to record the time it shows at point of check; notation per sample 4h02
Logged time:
4h35
